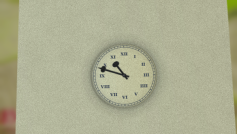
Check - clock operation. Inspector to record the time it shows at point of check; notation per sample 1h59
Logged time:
10h48
